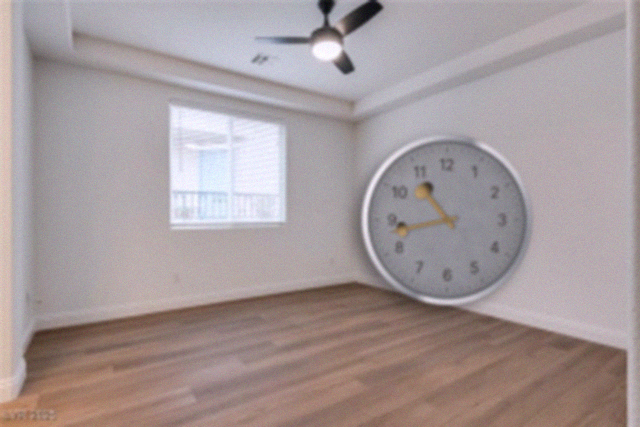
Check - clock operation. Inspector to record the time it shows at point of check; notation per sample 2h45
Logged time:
10h43
